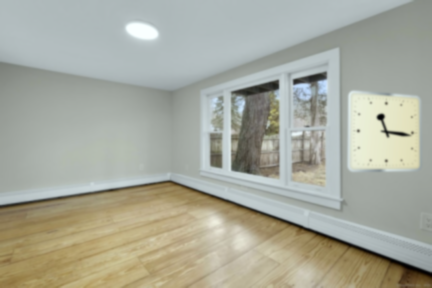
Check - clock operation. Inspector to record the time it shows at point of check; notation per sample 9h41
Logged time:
11h16
